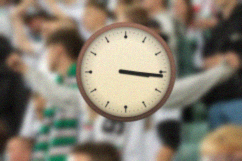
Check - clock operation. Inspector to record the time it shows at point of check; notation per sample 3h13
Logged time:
3h16
